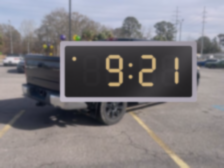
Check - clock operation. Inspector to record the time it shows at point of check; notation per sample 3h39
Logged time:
9h21
